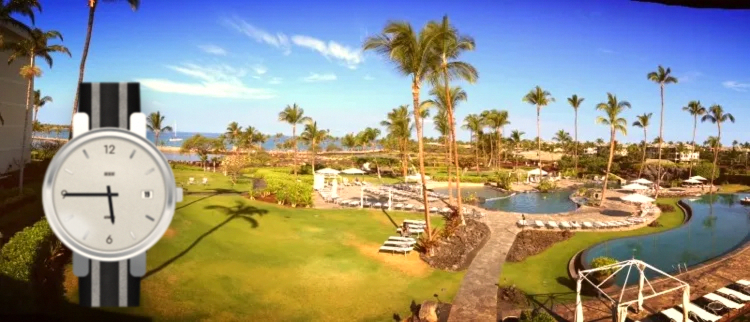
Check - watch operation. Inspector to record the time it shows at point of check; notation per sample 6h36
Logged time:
5h45
